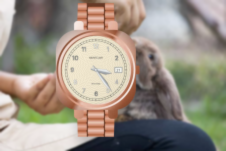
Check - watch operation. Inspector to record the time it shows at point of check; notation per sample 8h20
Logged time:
3h24
